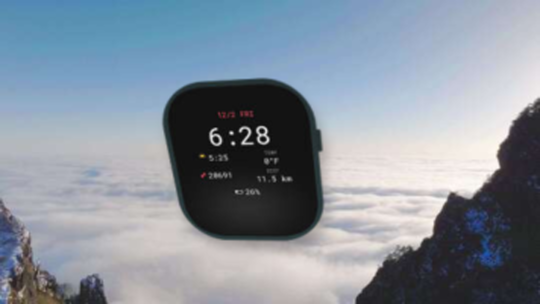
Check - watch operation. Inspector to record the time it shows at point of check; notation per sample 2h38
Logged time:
6h28
